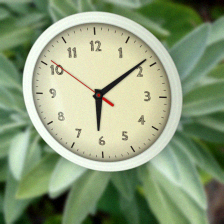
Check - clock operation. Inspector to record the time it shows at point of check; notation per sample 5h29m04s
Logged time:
6h08m51s
